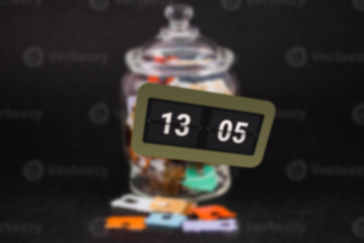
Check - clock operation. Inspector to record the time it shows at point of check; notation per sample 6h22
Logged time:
13h05
